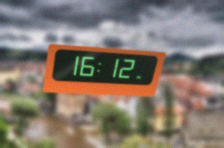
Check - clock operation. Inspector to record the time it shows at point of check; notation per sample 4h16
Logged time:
16h12
